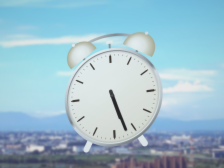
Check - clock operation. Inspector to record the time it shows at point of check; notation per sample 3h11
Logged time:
5h27
